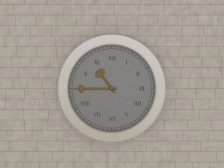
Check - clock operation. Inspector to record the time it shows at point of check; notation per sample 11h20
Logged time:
10h45
